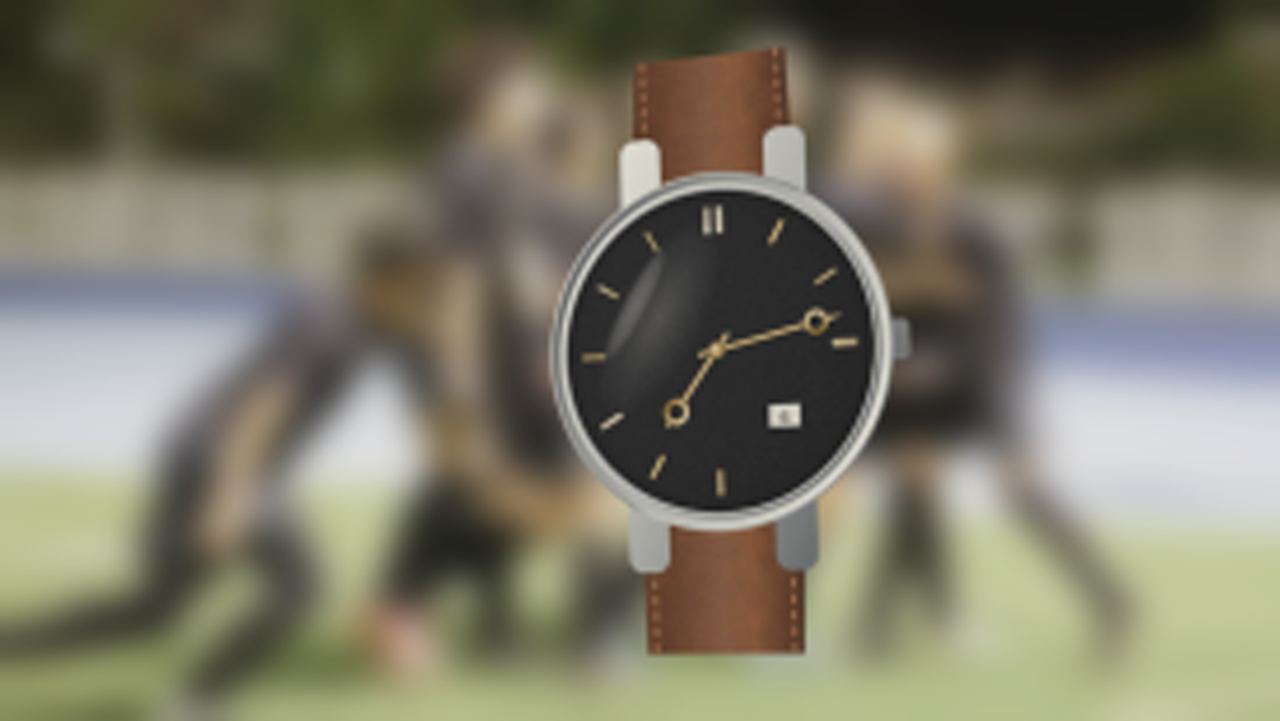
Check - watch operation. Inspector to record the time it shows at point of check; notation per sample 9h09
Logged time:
7h13
